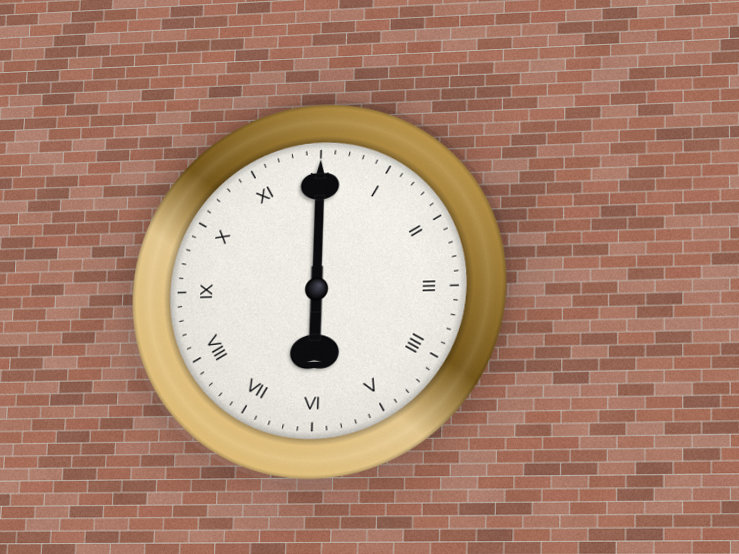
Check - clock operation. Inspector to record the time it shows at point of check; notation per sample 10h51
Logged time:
6h00
